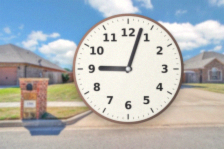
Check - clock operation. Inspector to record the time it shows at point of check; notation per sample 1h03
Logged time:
9h03
